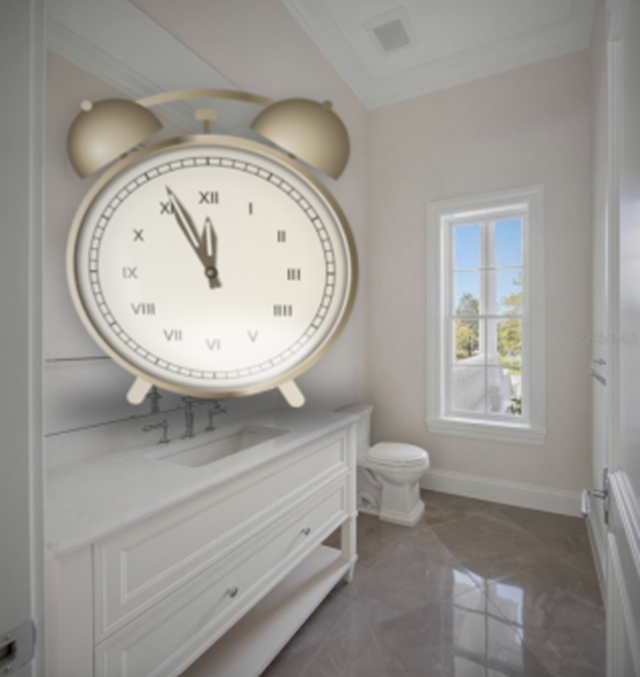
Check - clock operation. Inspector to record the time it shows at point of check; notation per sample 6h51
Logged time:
11h56
